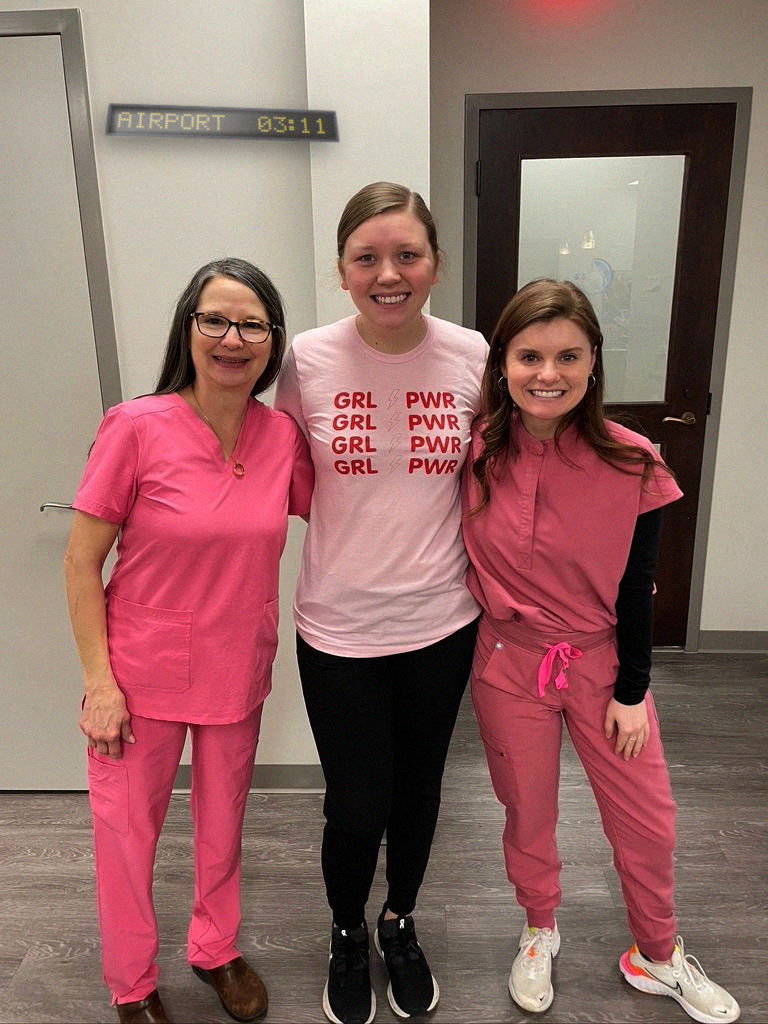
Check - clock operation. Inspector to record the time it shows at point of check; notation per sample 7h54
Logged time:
3h11
